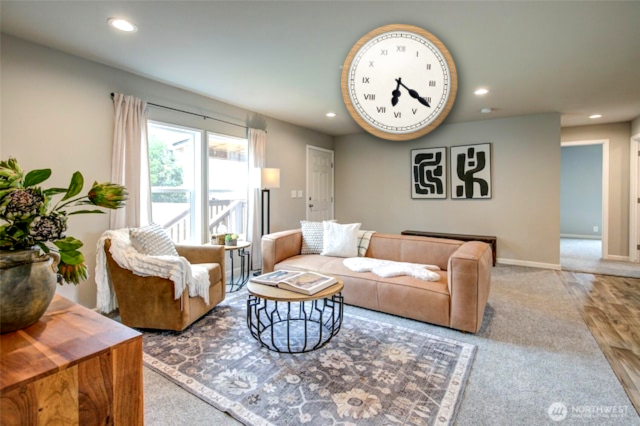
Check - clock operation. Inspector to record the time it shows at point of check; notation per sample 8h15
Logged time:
6h21
